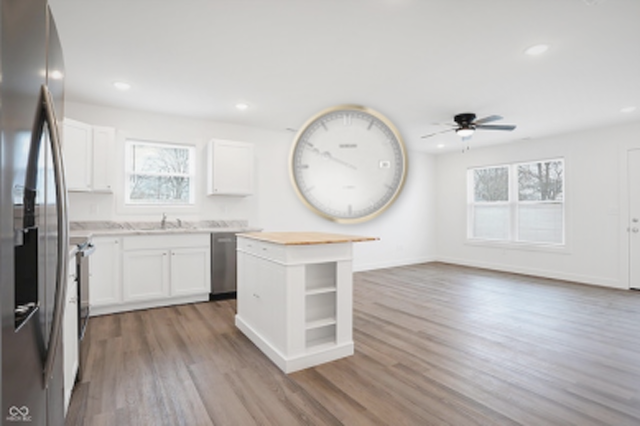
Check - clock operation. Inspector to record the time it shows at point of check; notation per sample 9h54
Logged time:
9h49
